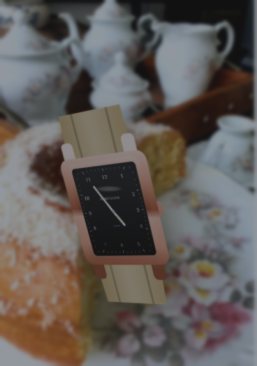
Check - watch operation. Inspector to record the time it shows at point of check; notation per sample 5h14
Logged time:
4h55
